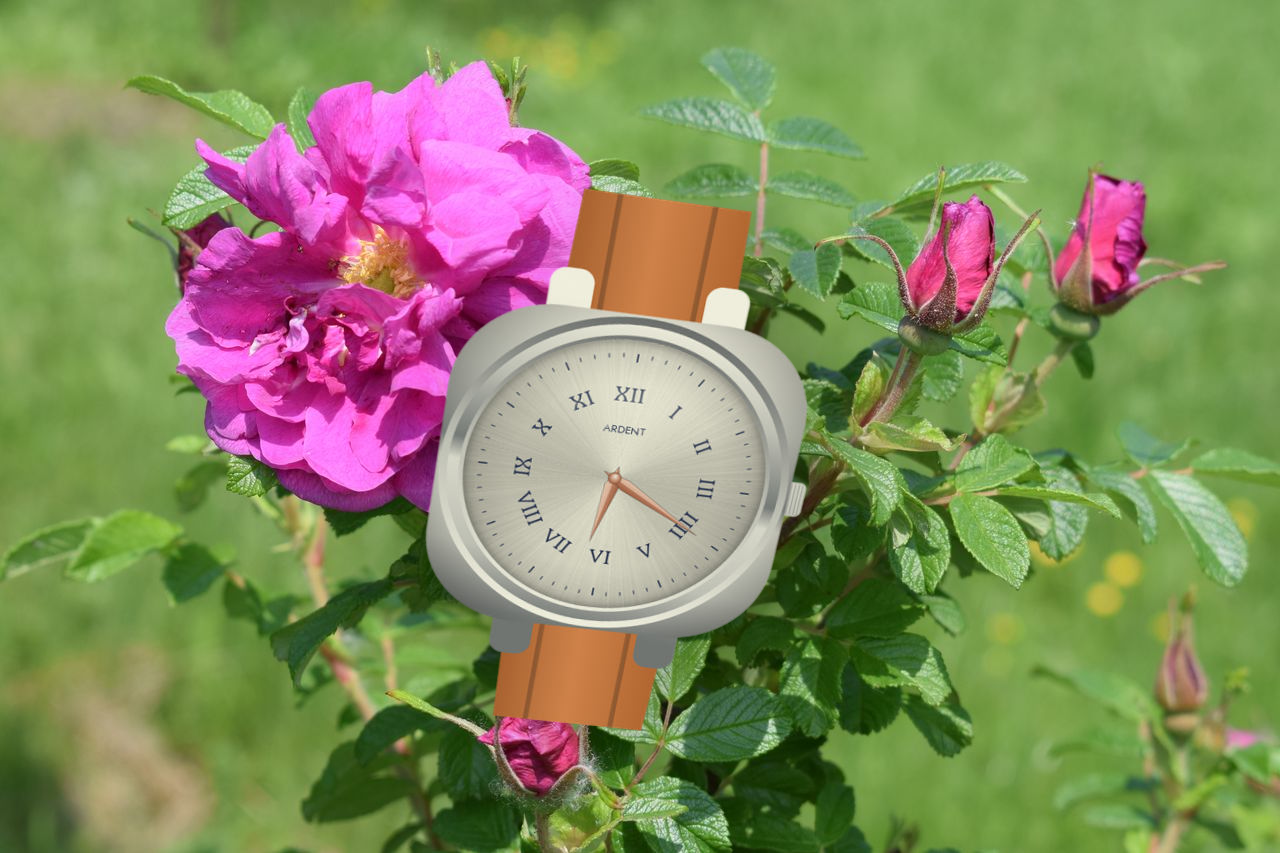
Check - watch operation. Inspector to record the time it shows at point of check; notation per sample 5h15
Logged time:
6h20
